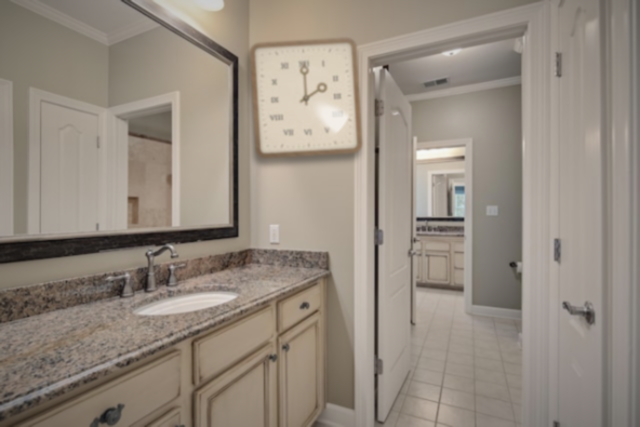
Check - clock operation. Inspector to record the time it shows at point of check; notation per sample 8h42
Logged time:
2h00
